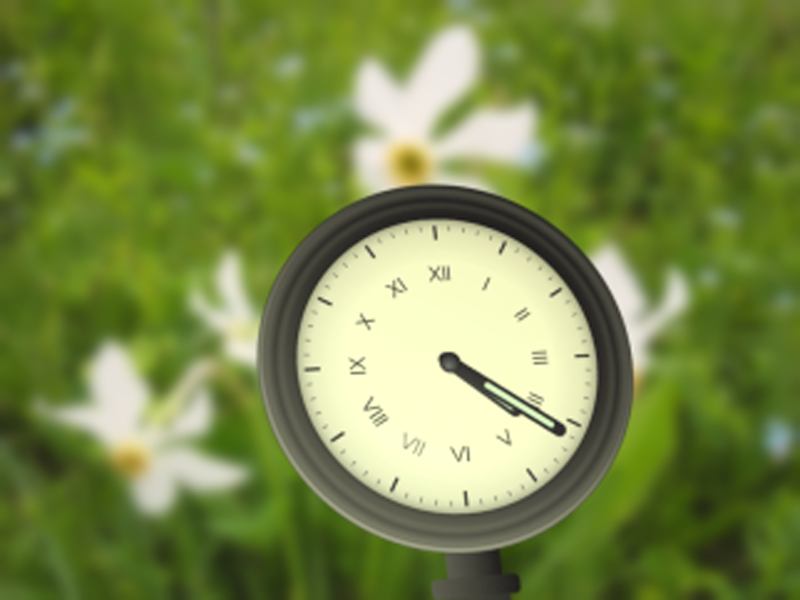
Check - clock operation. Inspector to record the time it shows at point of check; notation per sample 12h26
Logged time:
4h21
